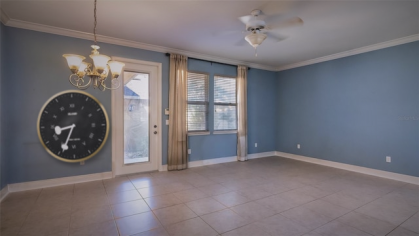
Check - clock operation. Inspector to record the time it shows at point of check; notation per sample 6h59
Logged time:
8h34
